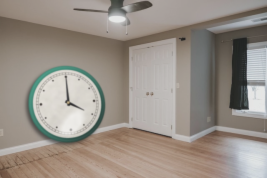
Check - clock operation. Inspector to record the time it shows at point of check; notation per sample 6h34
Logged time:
4h00
